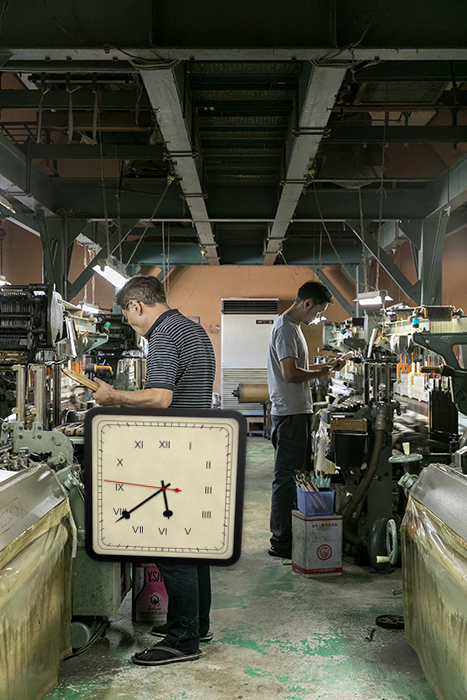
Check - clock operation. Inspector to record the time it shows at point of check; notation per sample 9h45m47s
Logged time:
5h38m46s
